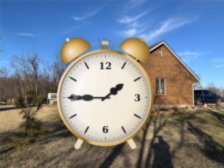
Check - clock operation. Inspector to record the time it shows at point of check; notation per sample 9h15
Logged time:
1h45
